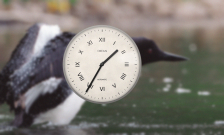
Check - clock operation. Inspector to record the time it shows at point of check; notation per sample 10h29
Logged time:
1h35
